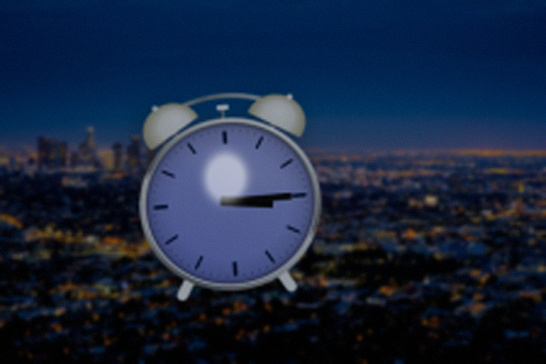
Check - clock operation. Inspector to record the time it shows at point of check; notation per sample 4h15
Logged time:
3h15
